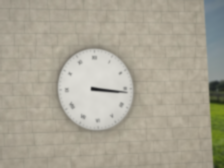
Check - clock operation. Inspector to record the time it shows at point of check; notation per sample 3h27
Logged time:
3h16
